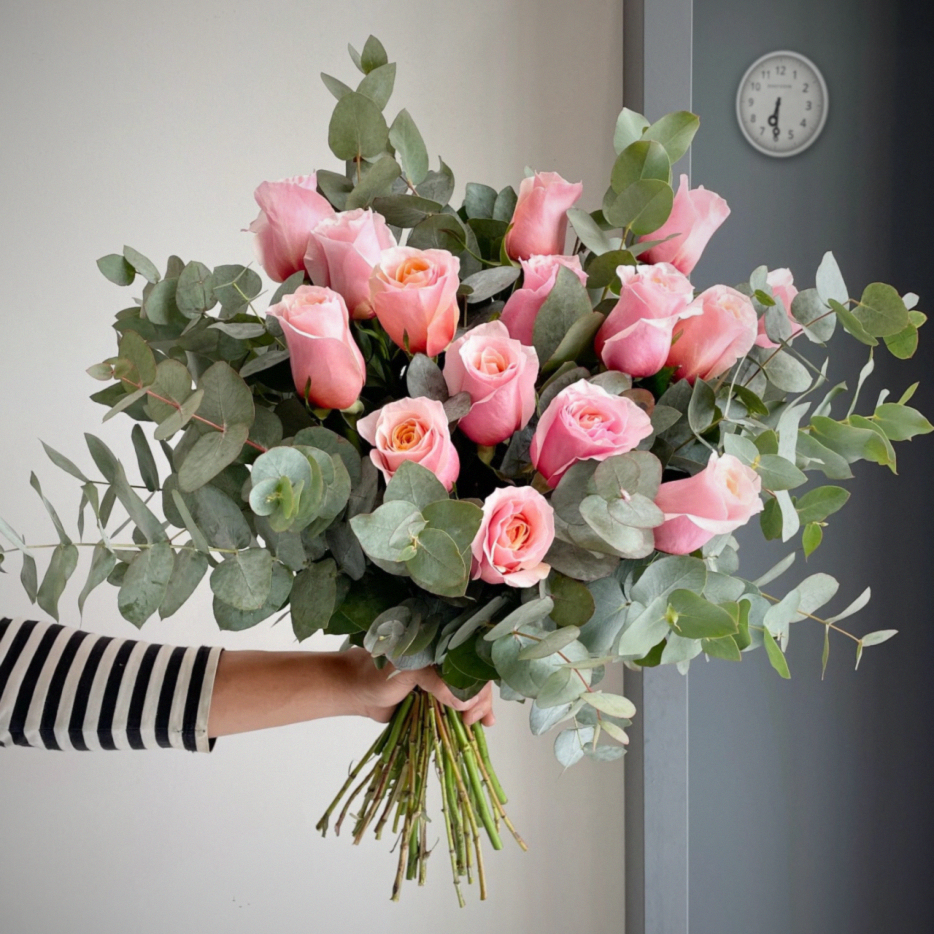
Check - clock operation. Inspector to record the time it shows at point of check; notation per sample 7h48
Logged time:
6h30
